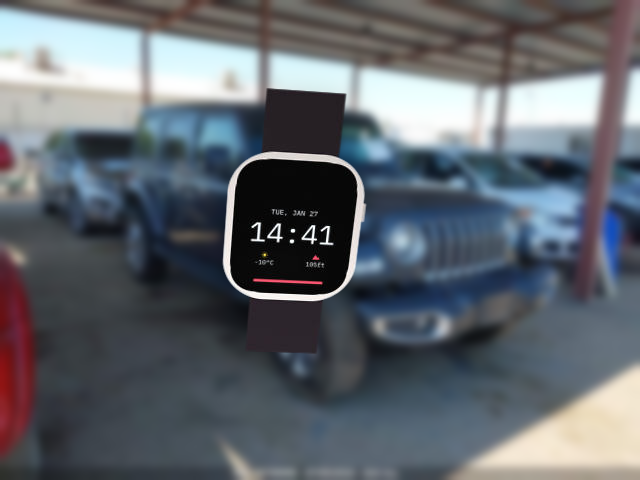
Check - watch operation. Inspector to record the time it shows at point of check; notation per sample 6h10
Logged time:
14h41
